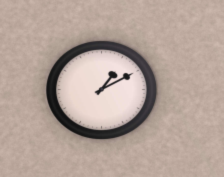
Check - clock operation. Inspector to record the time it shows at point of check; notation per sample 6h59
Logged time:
1h10
